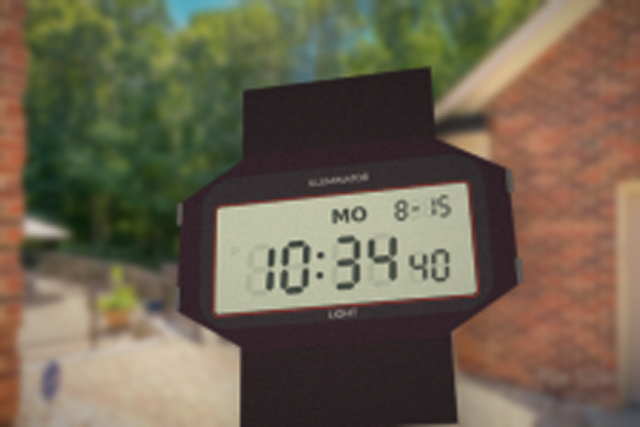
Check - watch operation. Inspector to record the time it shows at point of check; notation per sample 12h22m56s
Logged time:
10h34m40s
